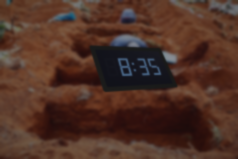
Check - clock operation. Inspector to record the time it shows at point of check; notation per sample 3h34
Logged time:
8h35
